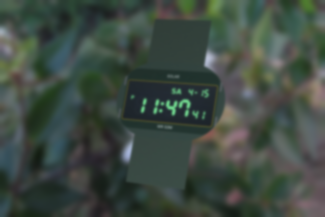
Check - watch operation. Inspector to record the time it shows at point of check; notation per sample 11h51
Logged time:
11h47
